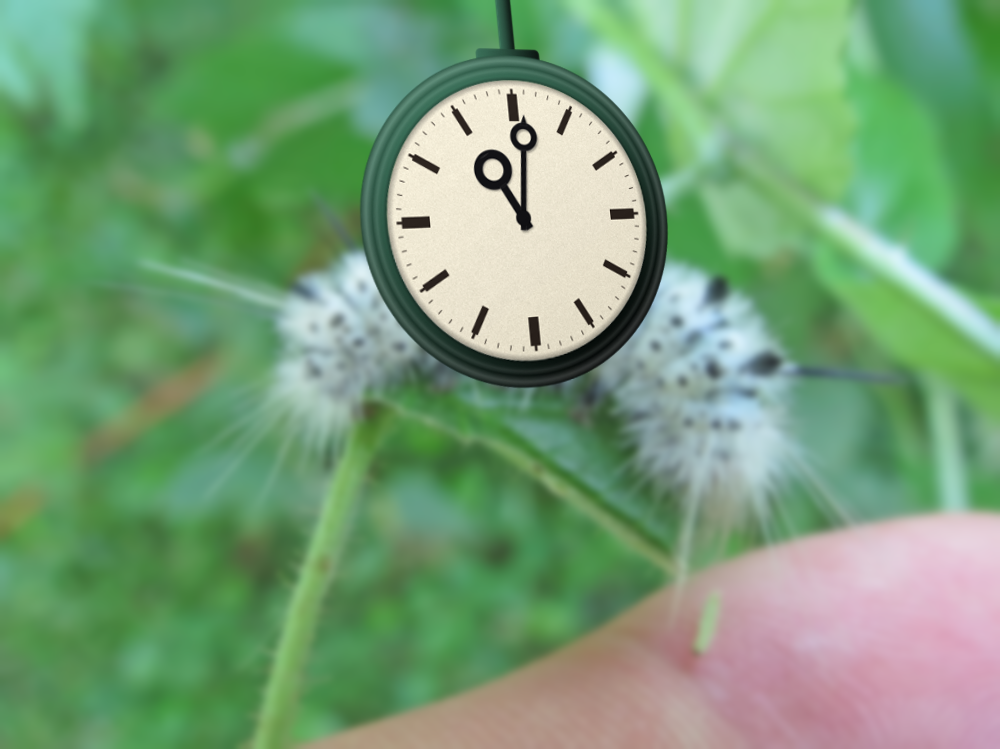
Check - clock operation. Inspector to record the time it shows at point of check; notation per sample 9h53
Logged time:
11h01
